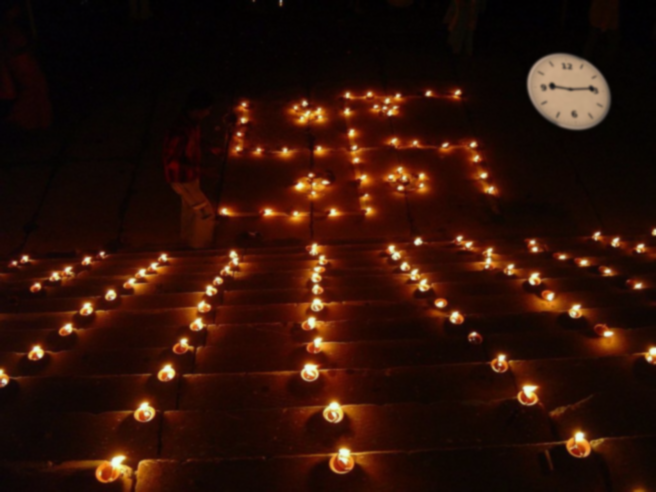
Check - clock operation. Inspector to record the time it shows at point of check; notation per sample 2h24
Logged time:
9h14
